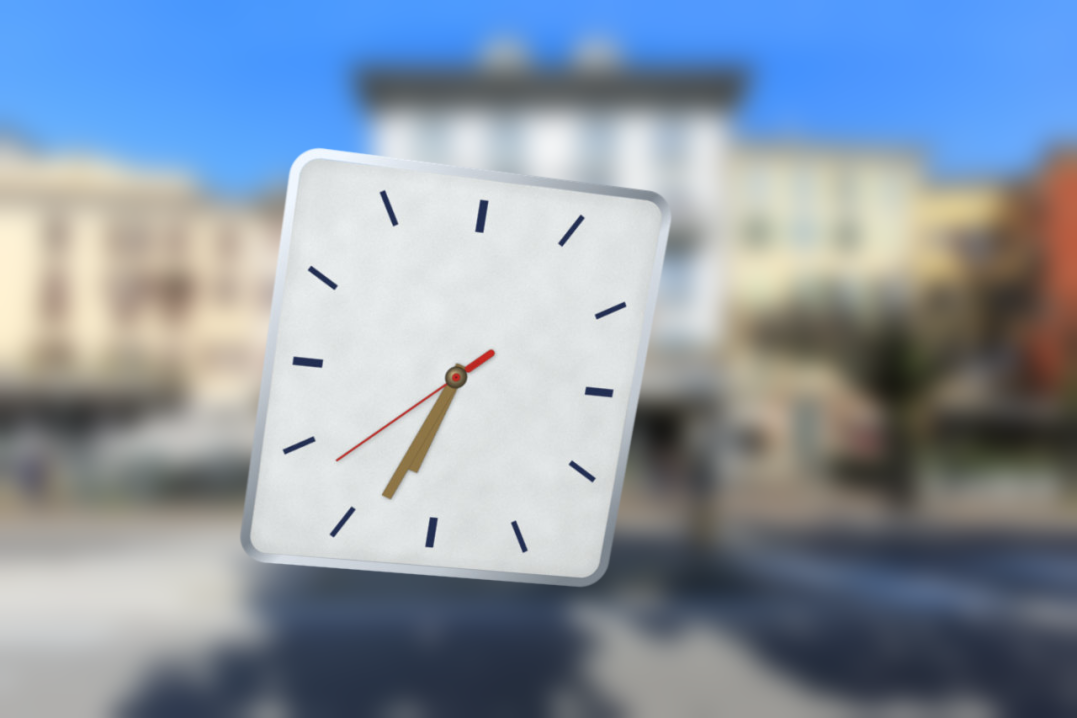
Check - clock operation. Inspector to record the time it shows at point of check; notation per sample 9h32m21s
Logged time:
6h33m38s
